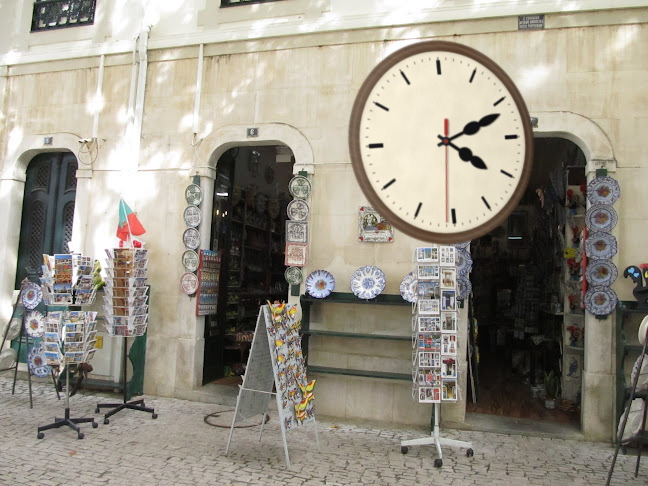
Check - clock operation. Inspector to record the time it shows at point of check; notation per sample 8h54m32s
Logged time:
4h11m31s
